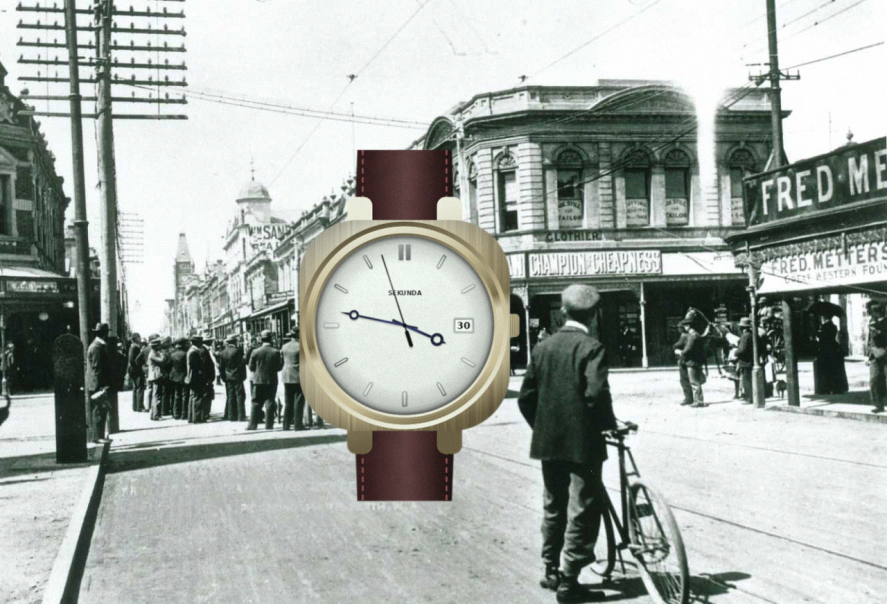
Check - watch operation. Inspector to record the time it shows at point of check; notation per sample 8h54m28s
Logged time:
3h46m57s
